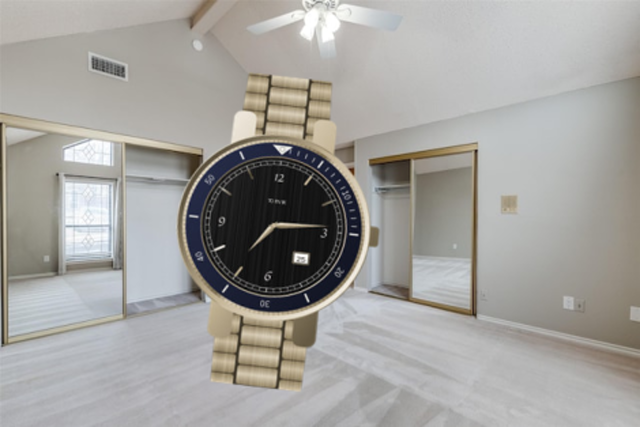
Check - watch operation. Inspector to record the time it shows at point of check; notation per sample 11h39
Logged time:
7h14
